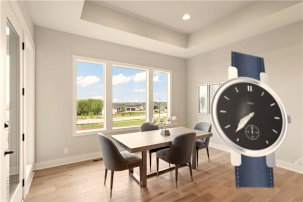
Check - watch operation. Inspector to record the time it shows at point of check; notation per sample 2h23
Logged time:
7h37
